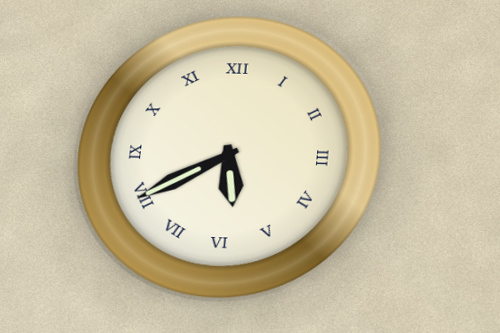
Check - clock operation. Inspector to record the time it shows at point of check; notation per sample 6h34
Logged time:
5h40
